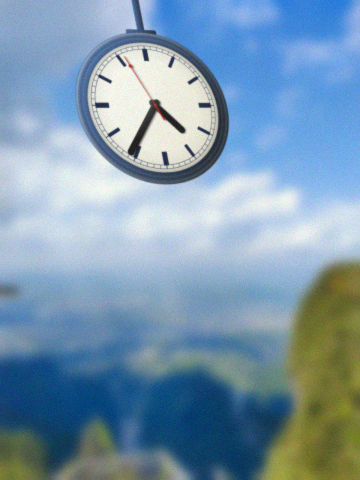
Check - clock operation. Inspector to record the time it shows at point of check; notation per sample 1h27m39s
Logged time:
4h35m56s
